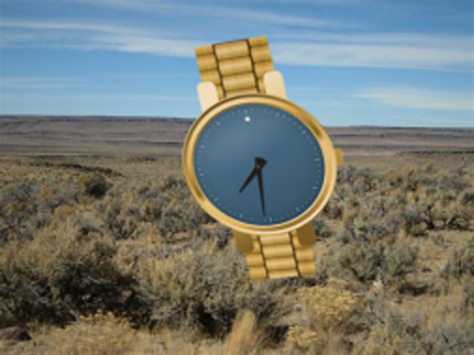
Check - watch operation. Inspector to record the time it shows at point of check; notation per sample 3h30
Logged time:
7h31
